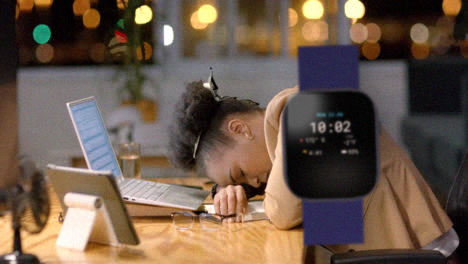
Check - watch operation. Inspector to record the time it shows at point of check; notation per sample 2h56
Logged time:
10h02
